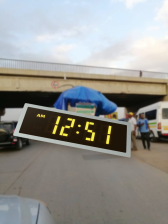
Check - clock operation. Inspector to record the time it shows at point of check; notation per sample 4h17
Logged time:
12h51
